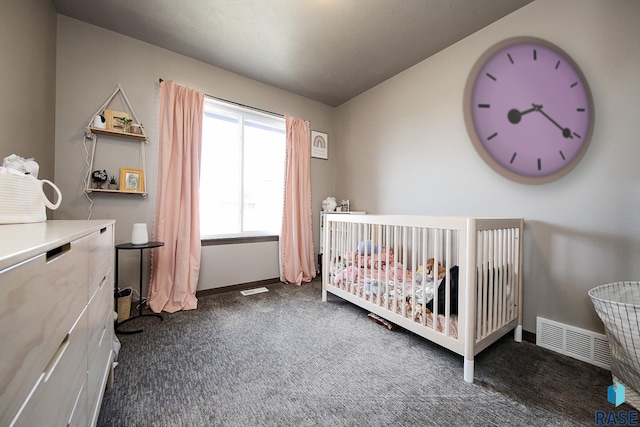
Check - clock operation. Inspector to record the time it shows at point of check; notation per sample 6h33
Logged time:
8h21
